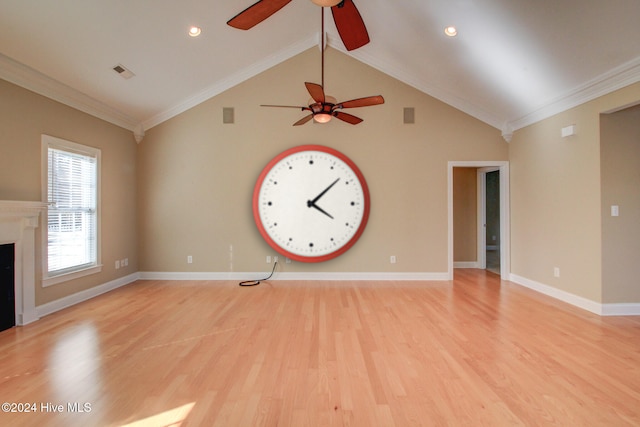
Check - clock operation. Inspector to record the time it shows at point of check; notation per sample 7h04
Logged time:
4h08
